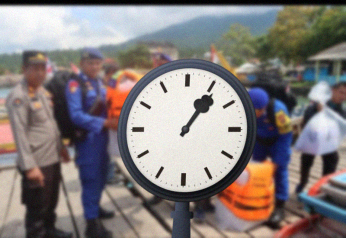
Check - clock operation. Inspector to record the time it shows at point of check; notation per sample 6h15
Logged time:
1h06
